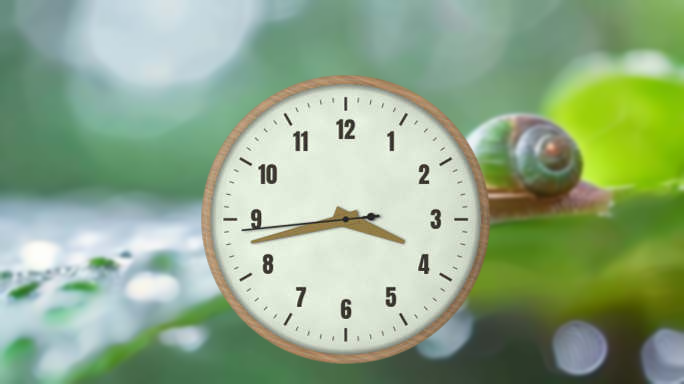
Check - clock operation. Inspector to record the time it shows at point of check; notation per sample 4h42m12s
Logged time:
3h42m44s
